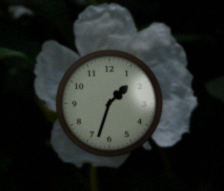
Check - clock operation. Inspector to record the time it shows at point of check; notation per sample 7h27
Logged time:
1h33
